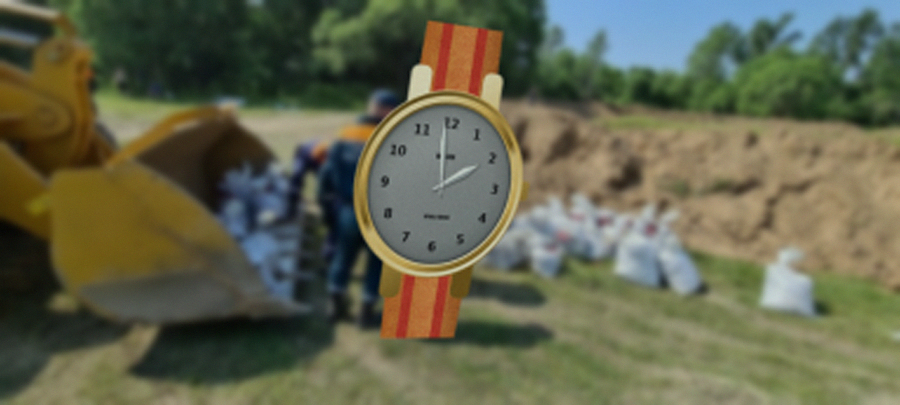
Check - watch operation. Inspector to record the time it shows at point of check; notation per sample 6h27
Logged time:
1h59
